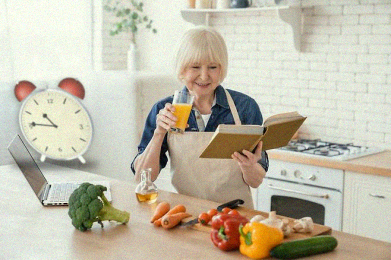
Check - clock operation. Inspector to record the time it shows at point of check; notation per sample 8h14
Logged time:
10h46
